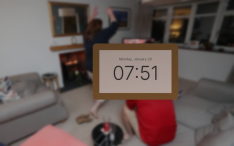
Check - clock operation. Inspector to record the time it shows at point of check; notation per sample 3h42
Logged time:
7h51
